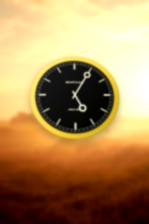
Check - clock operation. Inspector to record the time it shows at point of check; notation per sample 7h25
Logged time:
5h05
